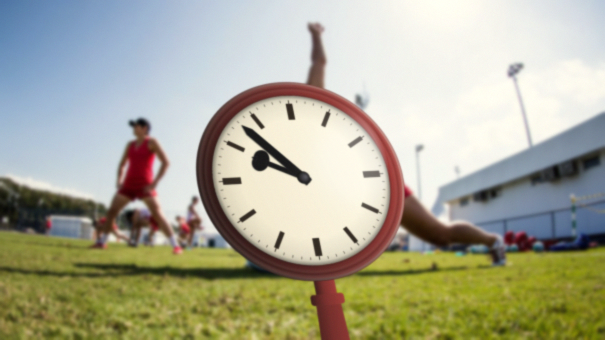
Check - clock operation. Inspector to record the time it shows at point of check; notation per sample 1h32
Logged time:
9h53
